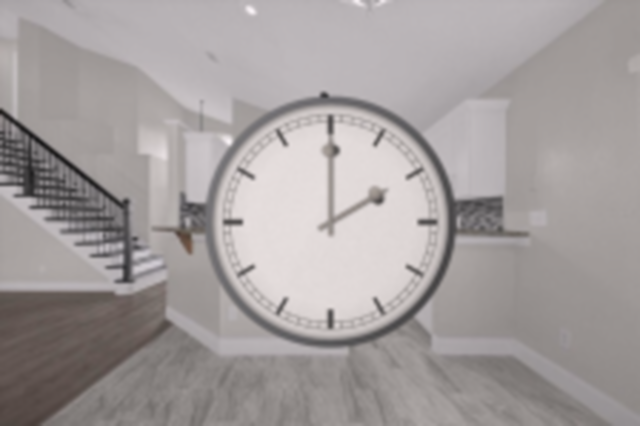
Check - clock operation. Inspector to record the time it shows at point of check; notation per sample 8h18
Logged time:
2h00
